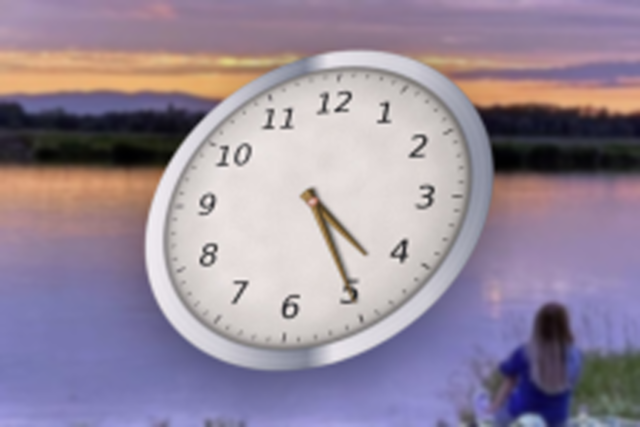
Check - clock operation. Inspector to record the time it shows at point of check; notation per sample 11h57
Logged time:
4h25
